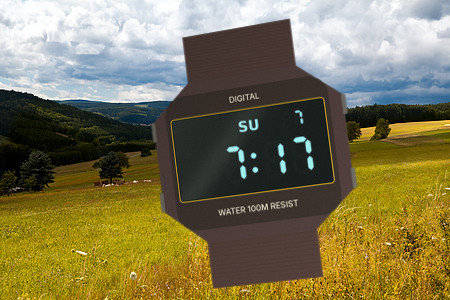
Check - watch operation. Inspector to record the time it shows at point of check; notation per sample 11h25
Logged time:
7h17
